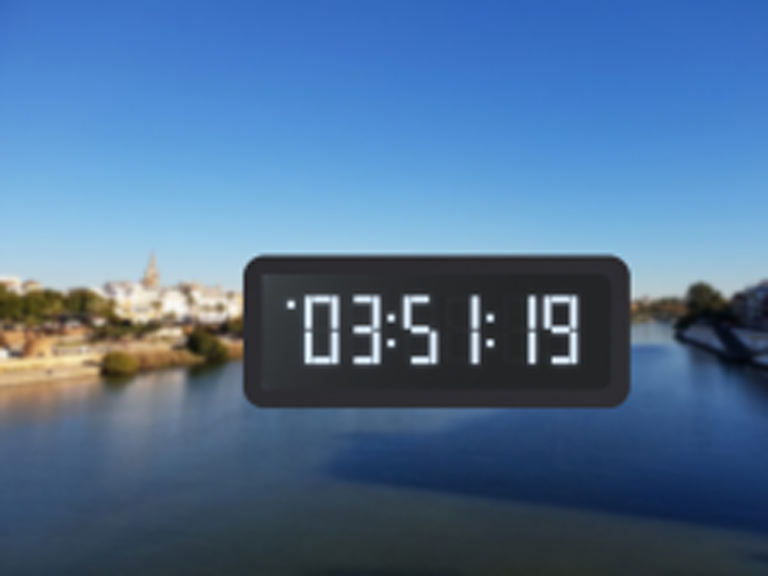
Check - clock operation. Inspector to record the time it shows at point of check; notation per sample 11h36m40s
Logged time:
3h51m19s
